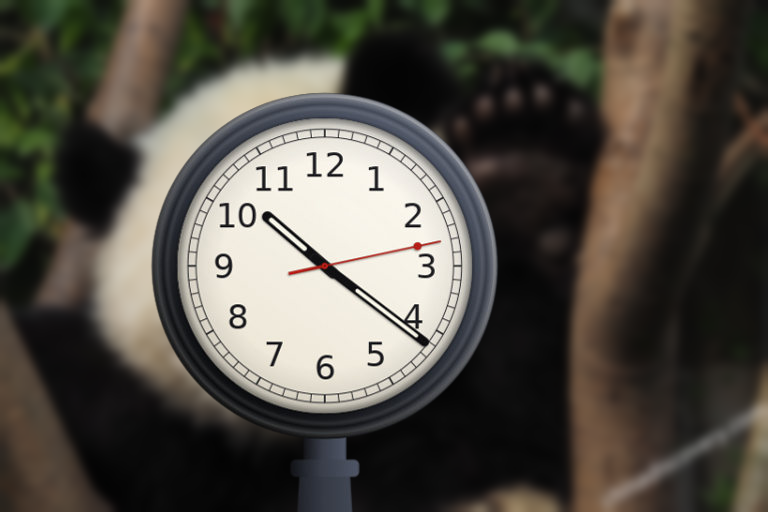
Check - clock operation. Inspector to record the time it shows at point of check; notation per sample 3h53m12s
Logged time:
10h21m13s
